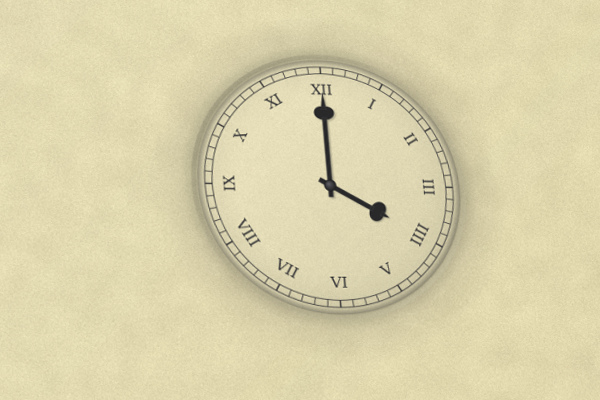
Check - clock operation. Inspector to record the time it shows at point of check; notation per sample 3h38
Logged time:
4h00
